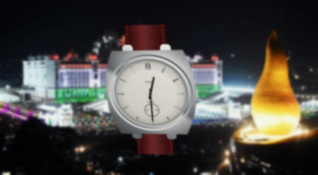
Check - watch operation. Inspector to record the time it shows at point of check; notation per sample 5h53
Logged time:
12h30
